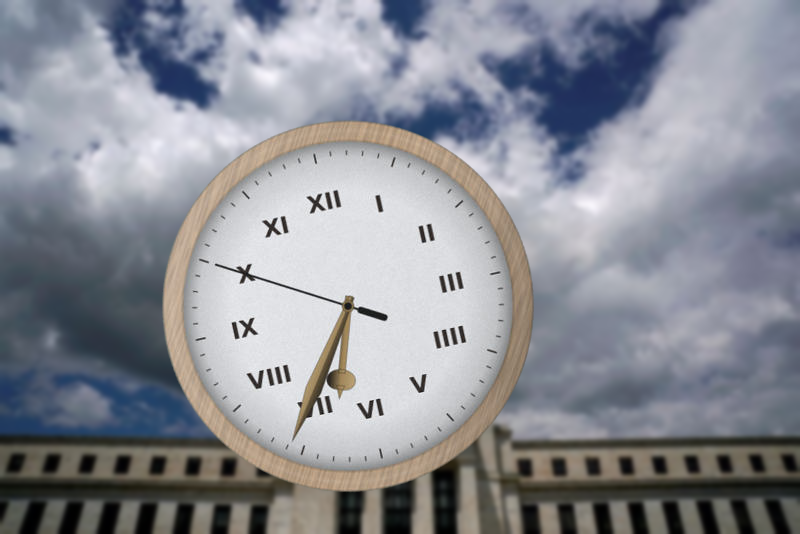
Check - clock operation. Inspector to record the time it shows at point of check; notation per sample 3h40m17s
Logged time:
6h35m50s
